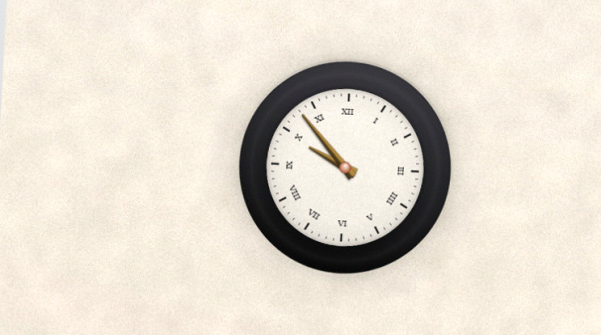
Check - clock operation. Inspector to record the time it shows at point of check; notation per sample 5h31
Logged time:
9h53
